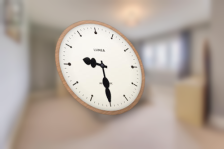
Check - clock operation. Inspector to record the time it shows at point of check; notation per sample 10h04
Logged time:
9h30
